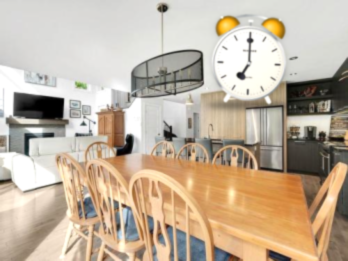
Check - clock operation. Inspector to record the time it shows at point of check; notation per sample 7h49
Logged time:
7h00
